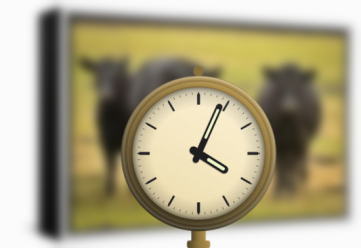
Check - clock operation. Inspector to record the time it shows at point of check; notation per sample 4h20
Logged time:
4h04
